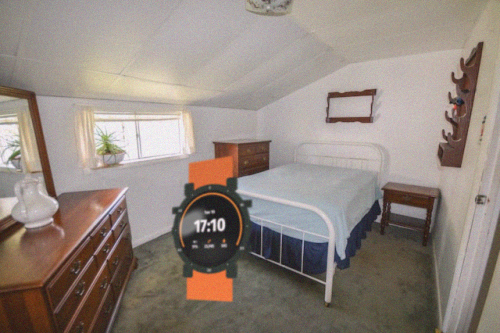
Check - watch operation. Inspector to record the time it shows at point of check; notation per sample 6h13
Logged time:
17h10
